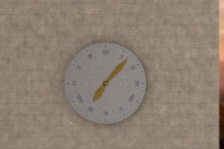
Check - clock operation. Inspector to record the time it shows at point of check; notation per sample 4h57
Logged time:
7h07
